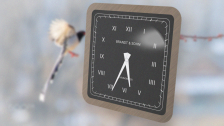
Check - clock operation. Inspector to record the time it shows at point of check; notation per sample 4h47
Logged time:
5h34
